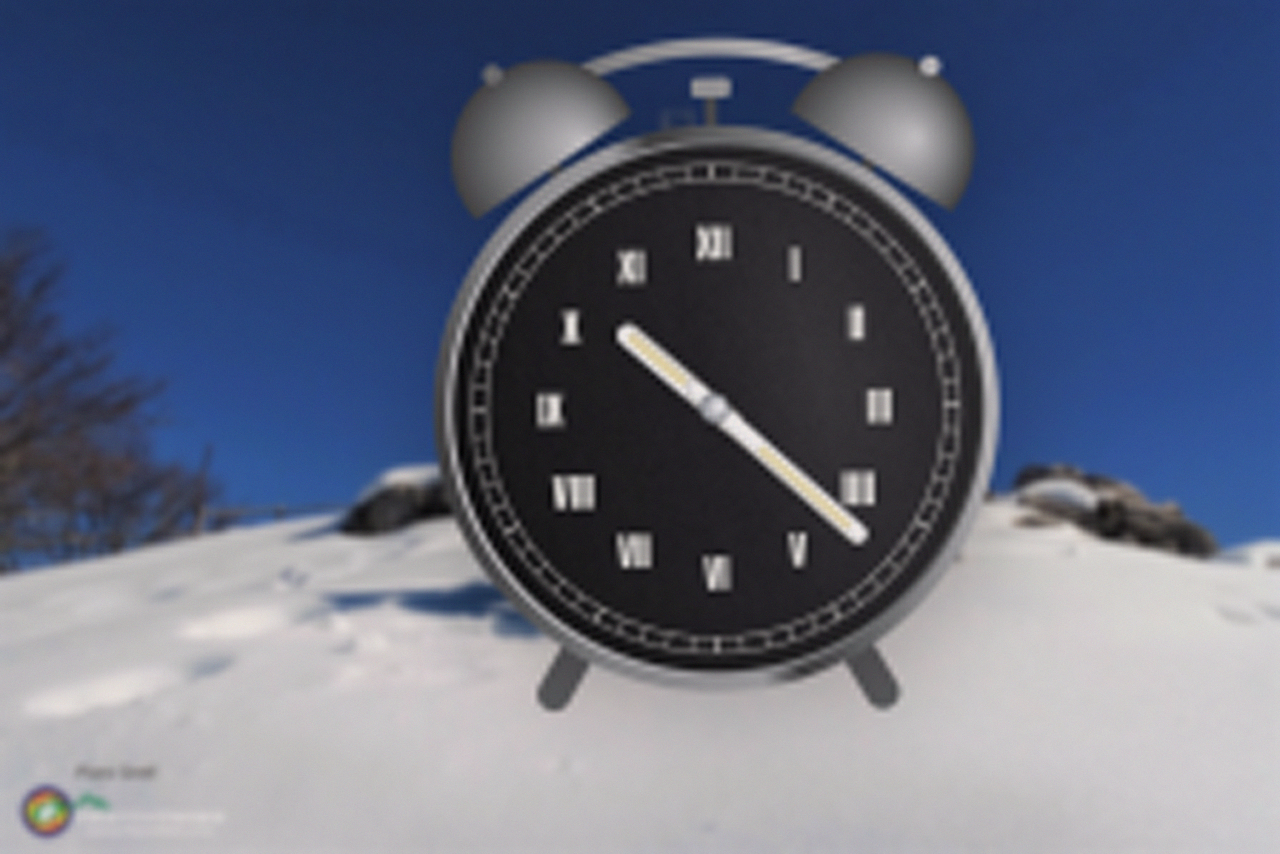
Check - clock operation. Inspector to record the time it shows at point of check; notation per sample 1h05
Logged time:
10h22
